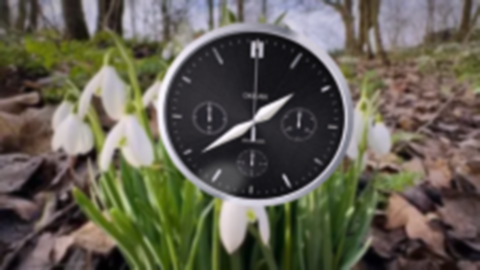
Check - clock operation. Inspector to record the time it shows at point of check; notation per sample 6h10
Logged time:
1h39
